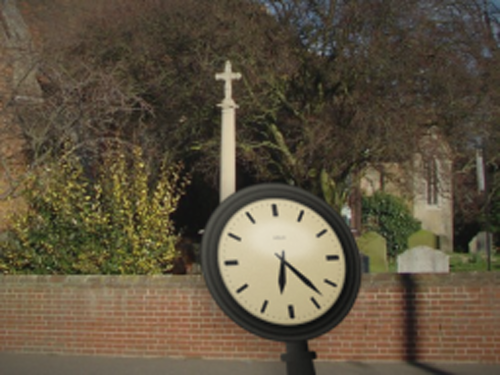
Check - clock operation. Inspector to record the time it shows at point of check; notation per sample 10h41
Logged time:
6h23
